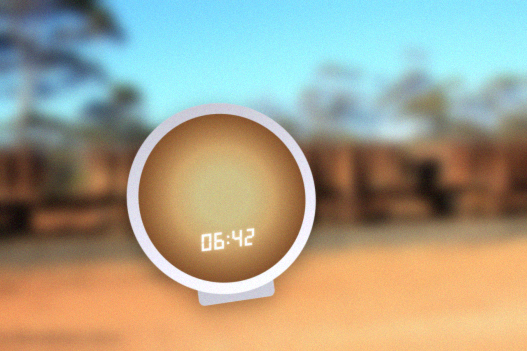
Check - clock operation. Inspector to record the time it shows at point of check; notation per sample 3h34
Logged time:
6h42
